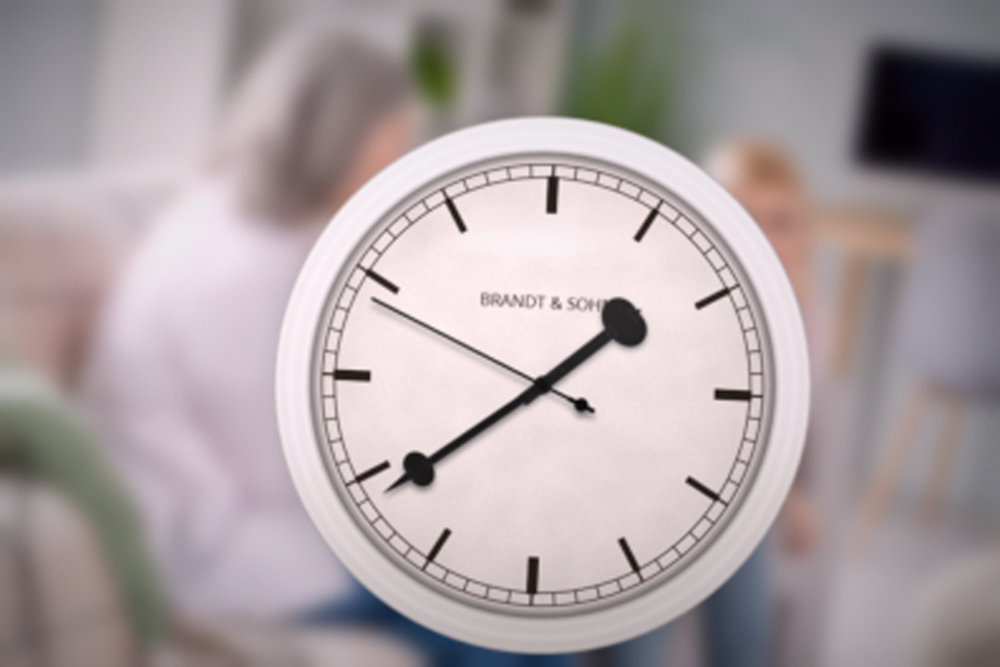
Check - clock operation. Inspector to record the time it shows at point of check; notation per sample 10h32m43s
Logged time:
1h38m49s
